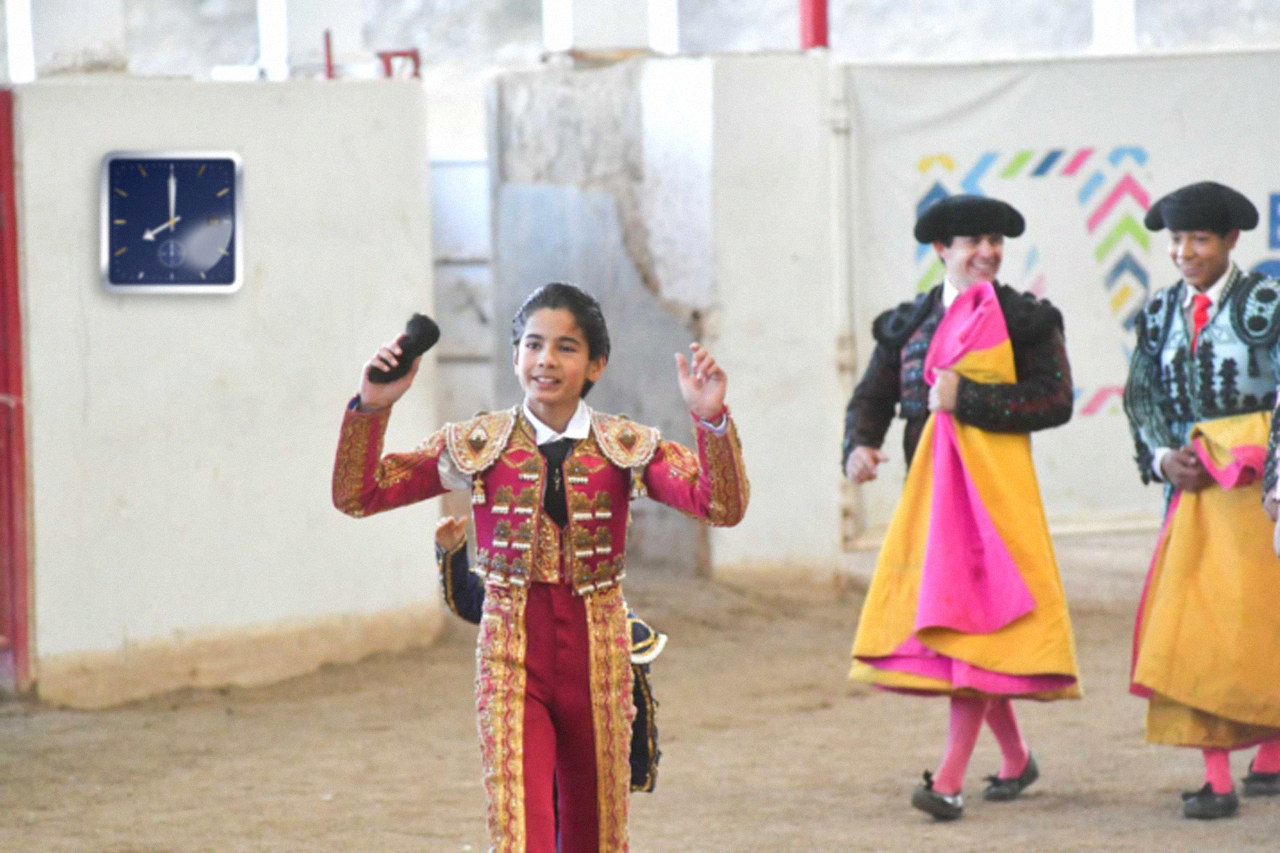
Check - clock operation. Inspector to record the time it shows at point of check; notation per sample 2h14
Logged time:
8h00
